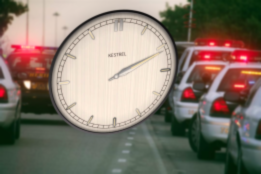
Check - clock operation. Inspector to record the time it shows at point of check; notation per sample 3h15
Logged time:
2h11
